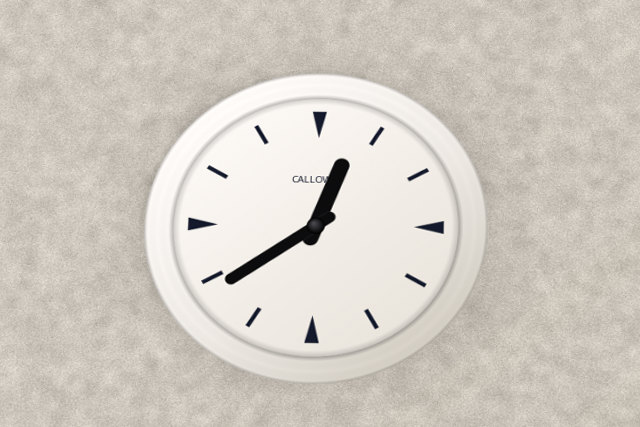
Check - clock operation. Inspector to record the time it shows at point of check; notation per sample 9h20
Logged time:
12h39
